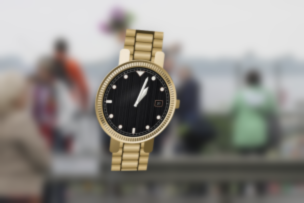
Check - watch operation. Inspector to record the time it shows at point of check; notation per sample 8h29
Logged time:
1h03
